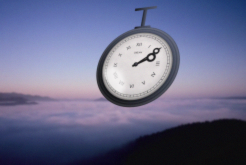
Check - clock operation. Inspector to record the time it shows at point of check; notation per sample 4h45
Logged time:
2h09
